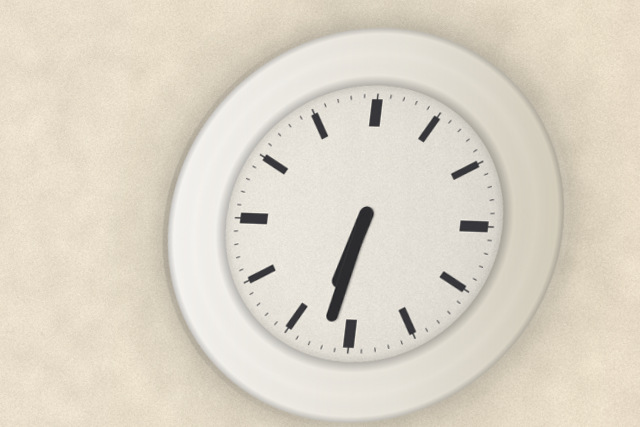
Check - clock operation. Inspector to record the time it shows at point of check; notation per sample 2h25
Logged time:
6h32
